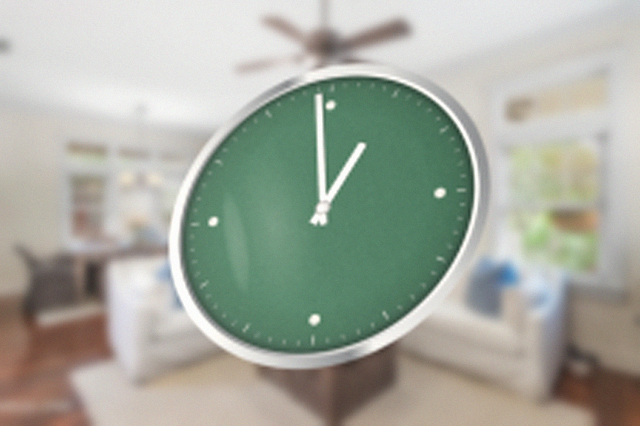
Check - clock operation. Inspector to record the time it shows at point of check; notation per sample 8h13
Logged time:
12h59
